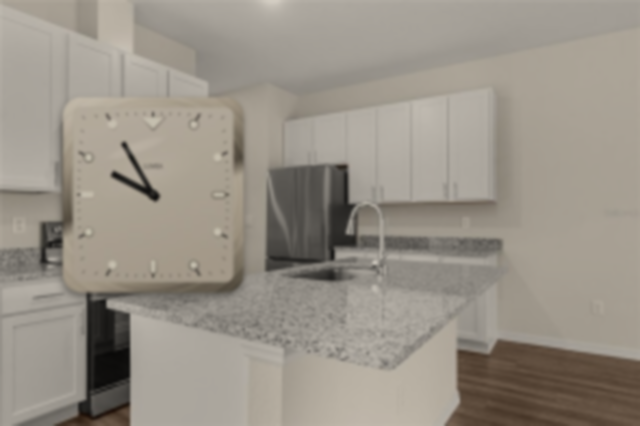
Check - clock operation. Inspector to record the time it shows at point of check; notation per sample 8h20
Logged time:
9h55
